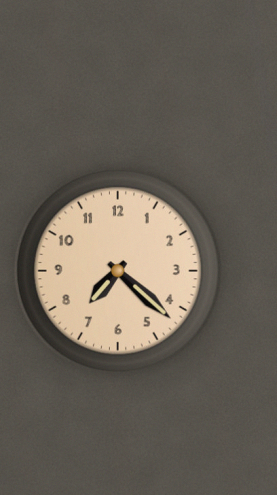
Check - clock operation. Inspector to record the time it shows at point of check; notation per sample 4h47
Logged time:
7h22
